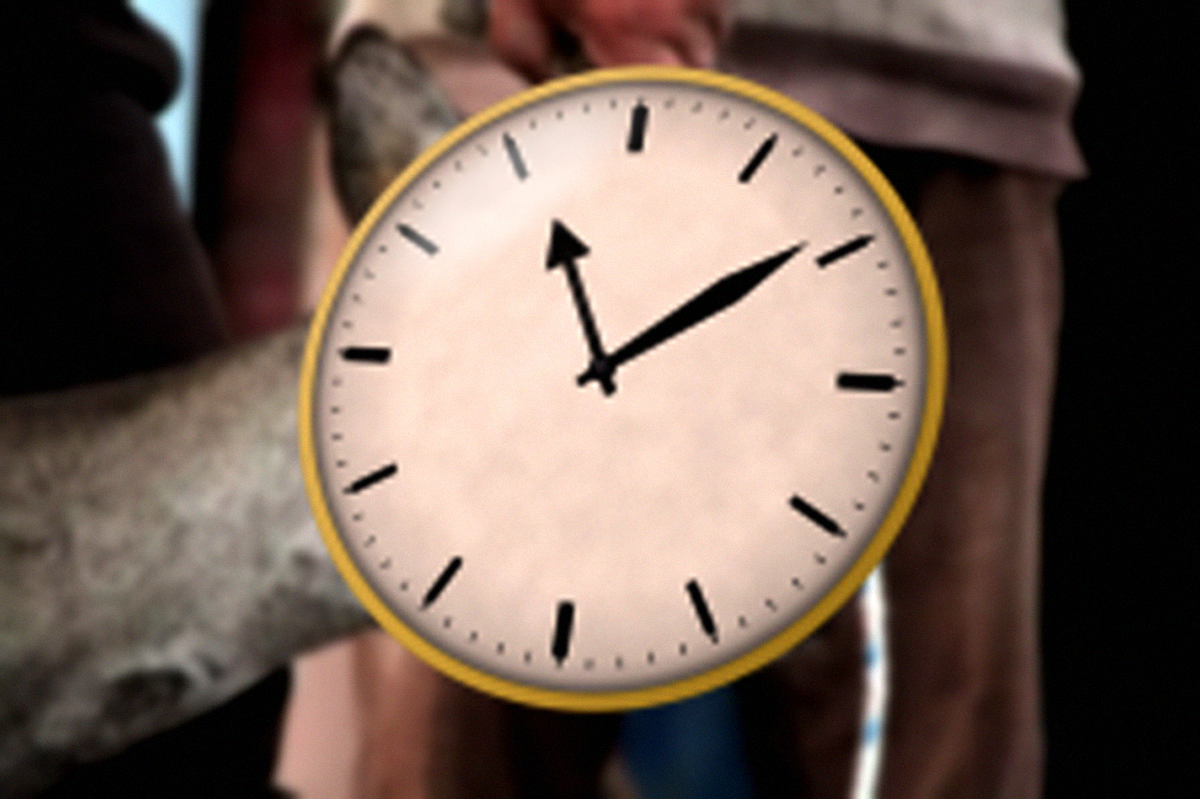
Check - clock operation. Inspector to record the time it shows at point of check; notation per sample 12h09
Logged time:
11h09
